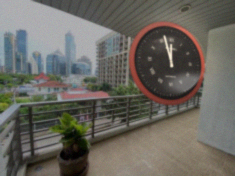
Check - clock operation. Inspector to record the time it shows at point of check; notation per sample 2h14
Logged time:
11h57
